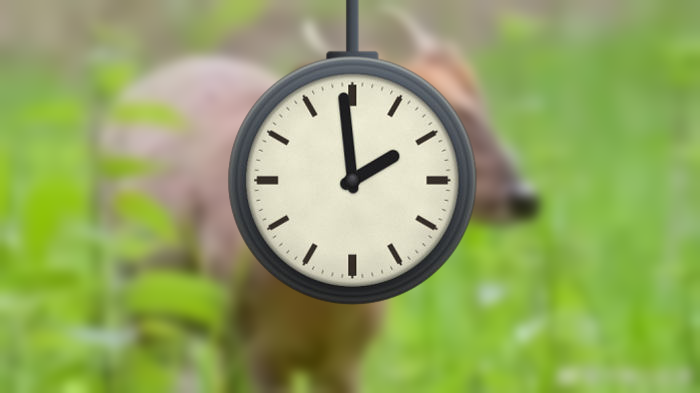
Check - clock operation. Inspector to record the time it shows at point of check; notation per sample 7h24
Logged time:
1h59
